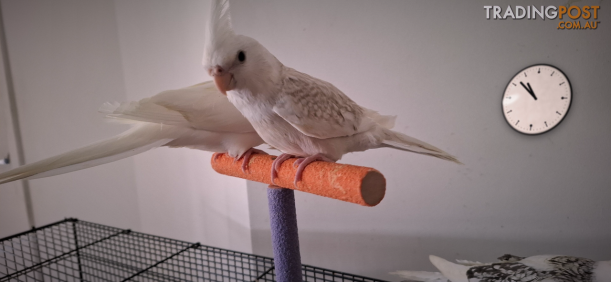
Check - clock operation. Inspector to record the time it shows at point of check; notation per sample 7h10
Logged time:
10h52
